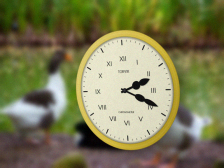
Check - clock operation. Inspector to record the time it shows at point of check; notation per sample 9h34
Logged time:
2h19
